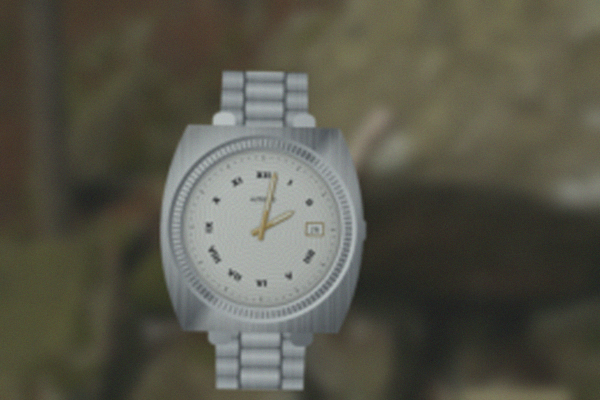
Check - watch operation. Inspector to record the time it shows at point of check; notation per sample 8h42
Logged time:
2h02
